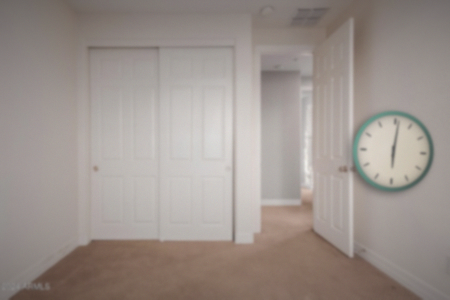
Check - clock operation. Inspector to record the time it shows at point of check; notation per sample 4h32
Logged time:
6h01
